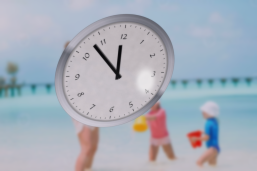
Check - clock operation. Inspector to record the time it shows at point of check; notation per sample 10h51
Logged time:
11h53
